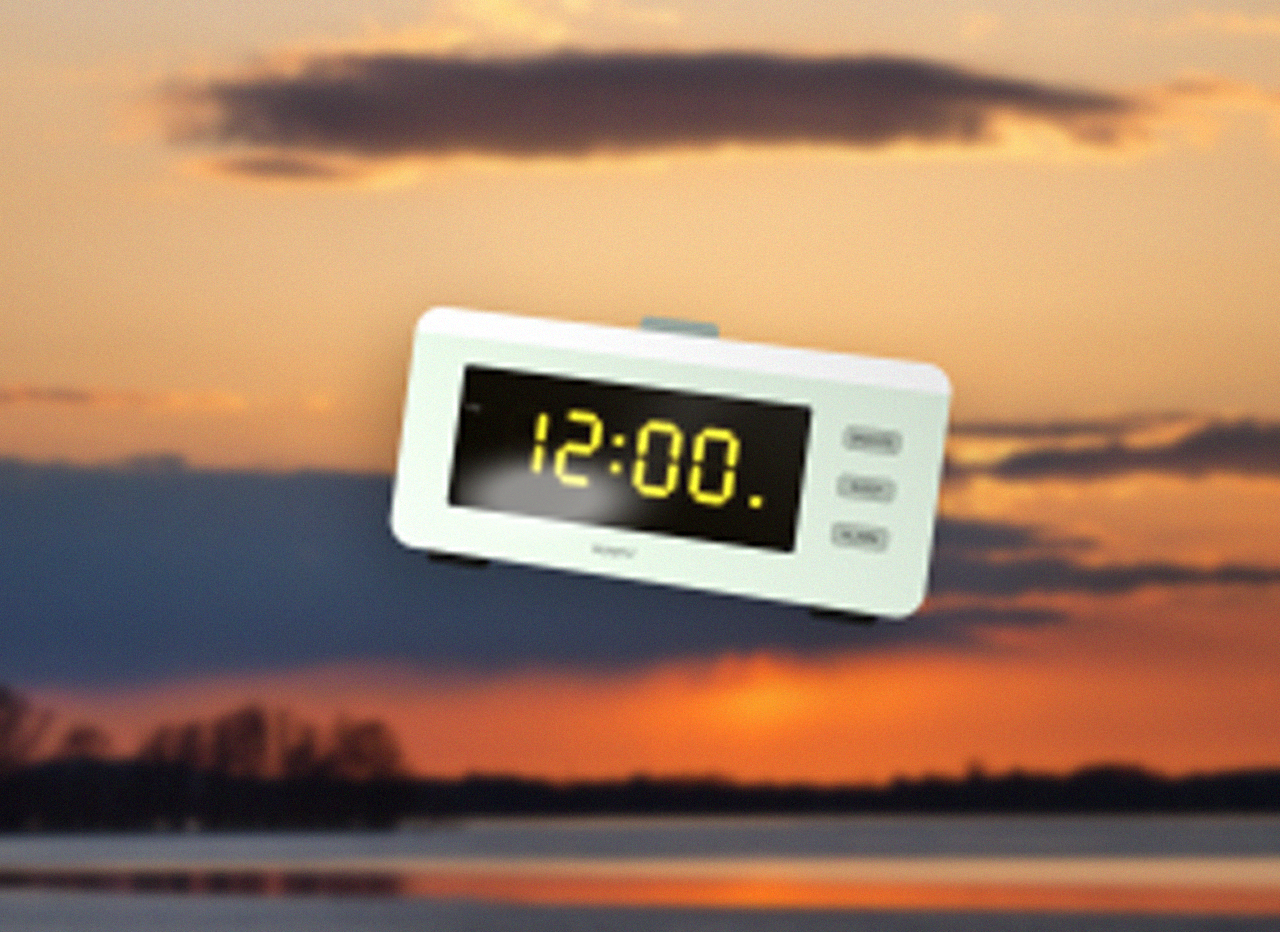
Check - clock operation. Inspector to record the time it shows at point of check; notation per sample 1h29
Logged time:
12h00
